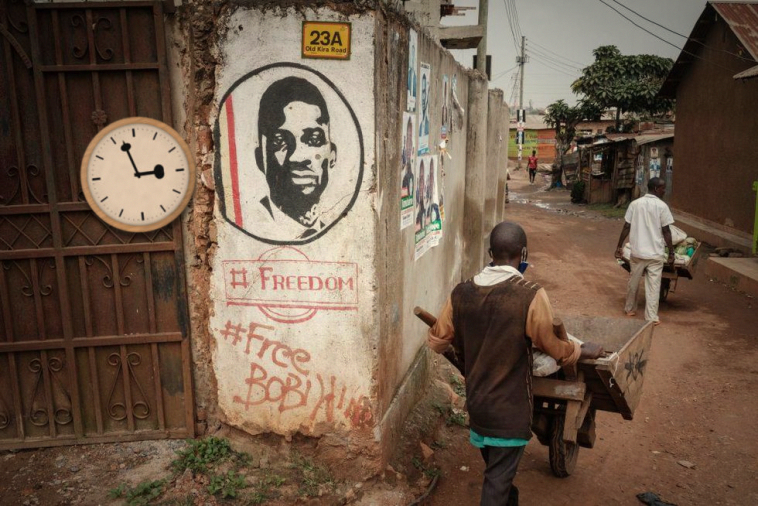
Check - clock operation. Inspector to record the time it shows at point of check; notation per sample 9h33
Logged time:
2h57
